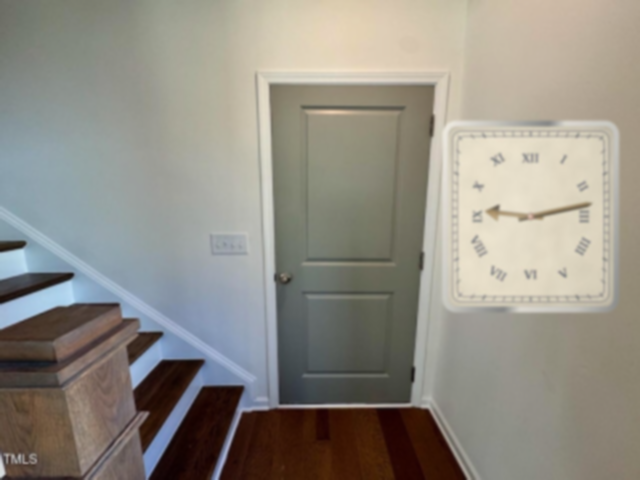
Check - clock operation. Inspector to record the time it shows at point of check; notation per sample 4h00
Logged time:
9h13
